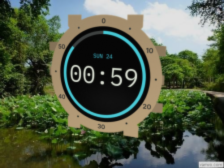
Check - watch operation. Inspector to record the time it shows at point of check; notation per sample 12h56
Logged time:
0h59
